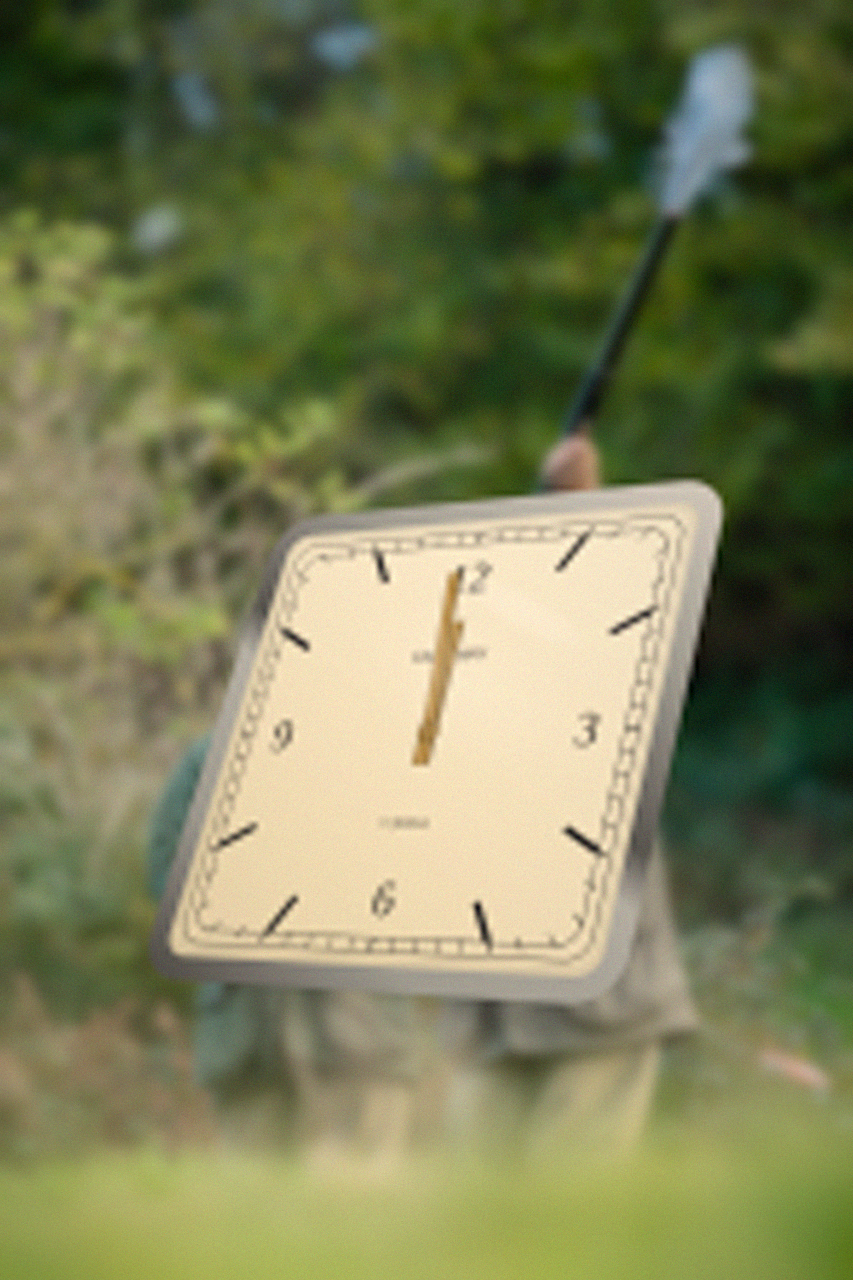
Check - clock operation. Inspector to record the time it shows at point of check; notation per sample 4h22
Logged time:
11h59
